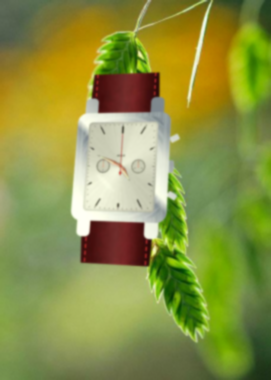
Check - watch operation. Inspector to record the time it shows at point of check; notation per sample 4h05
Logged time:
4h49
